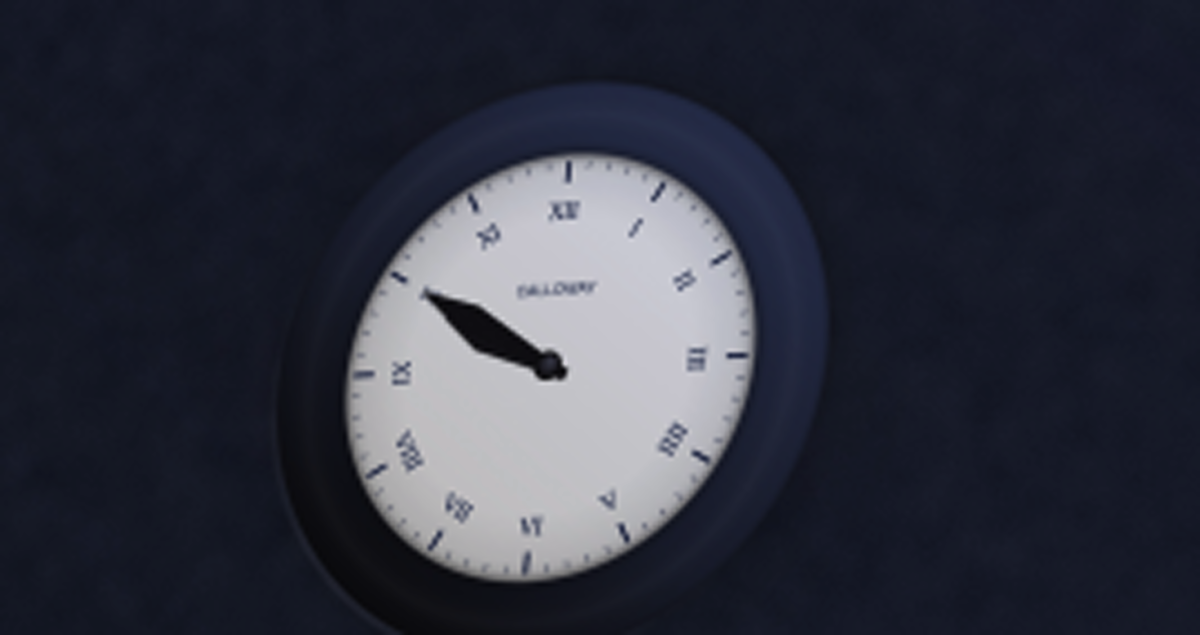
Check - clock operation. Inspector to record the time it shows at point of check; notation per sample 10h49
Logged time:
9h50
